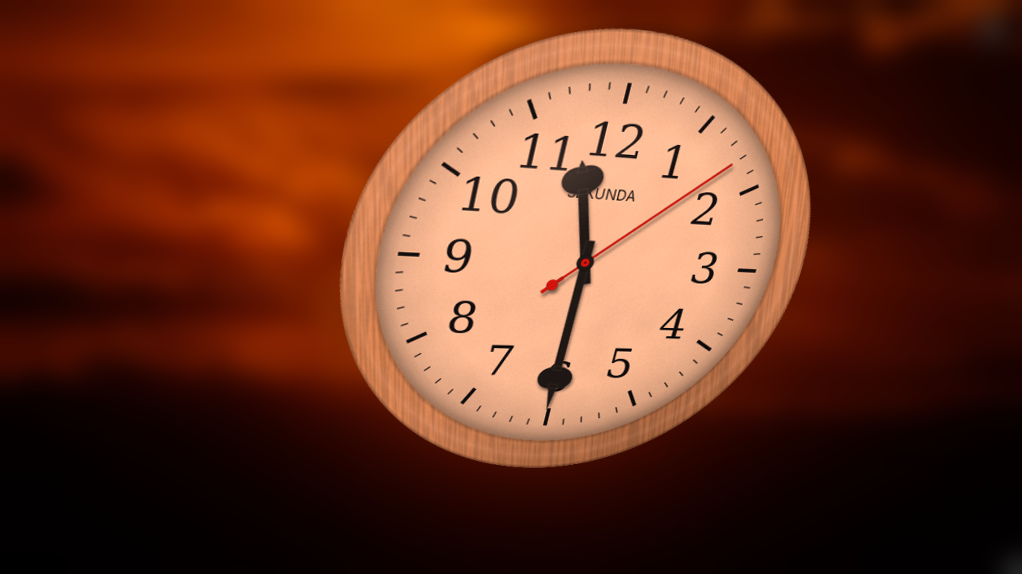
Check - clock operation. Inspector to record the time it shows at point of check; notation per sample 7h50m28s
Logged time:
11h30m08s
